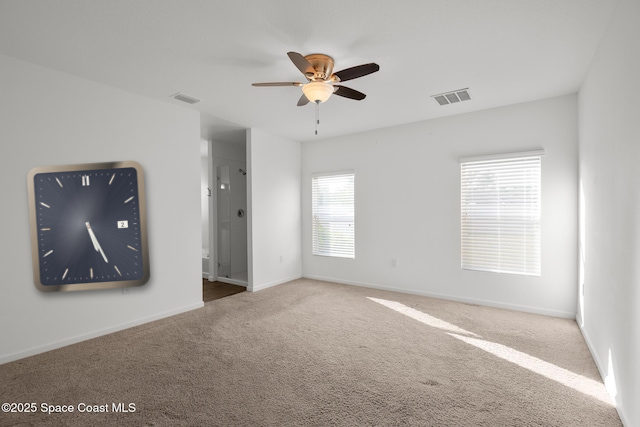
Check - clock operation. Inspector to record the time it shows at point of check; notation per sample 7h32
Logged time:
5h26
